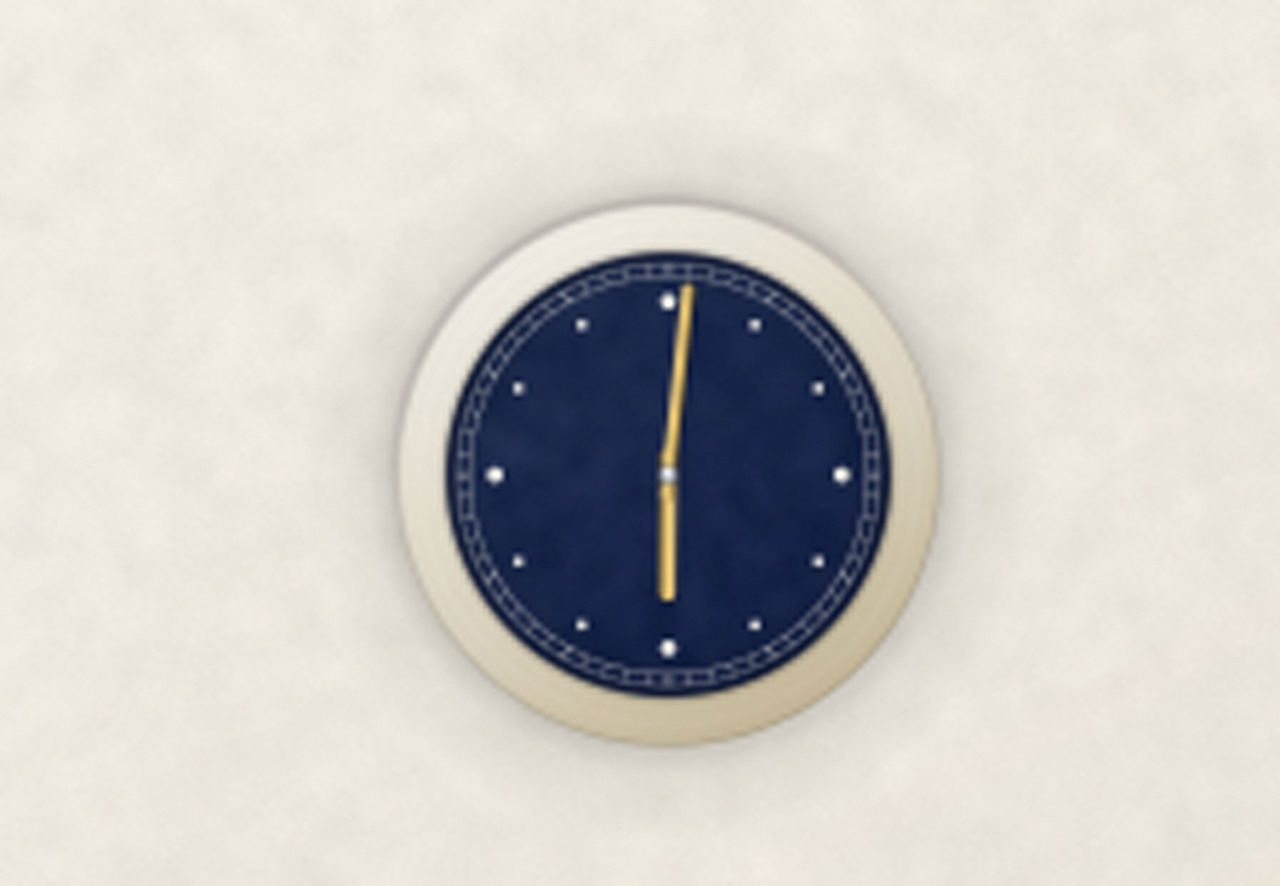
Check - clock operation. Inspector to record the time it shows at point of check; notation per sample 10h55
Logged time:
6h01
